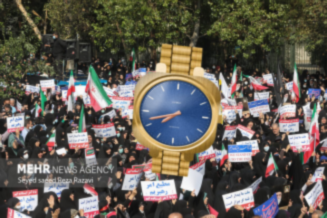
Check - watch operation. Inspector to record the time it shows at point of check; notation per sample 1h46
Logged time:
7h42
